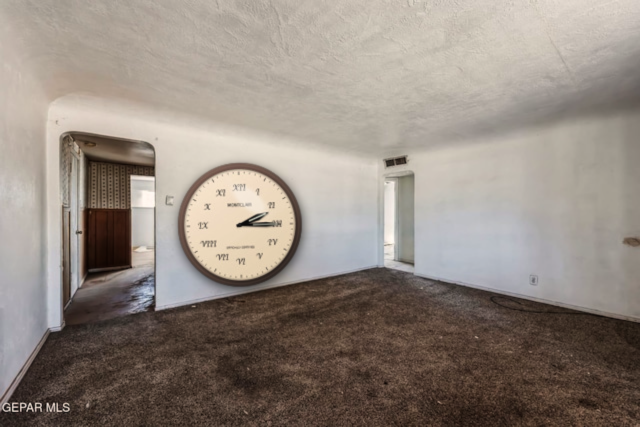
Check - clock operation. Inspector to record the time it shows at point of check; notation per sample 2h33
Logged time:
2h15
